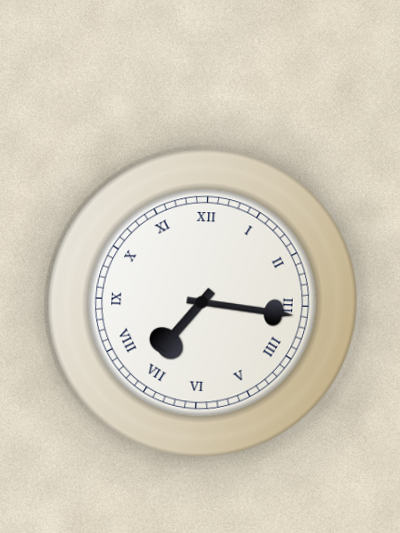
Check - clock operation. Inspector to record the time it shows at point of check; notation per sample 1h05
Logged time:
7h16
